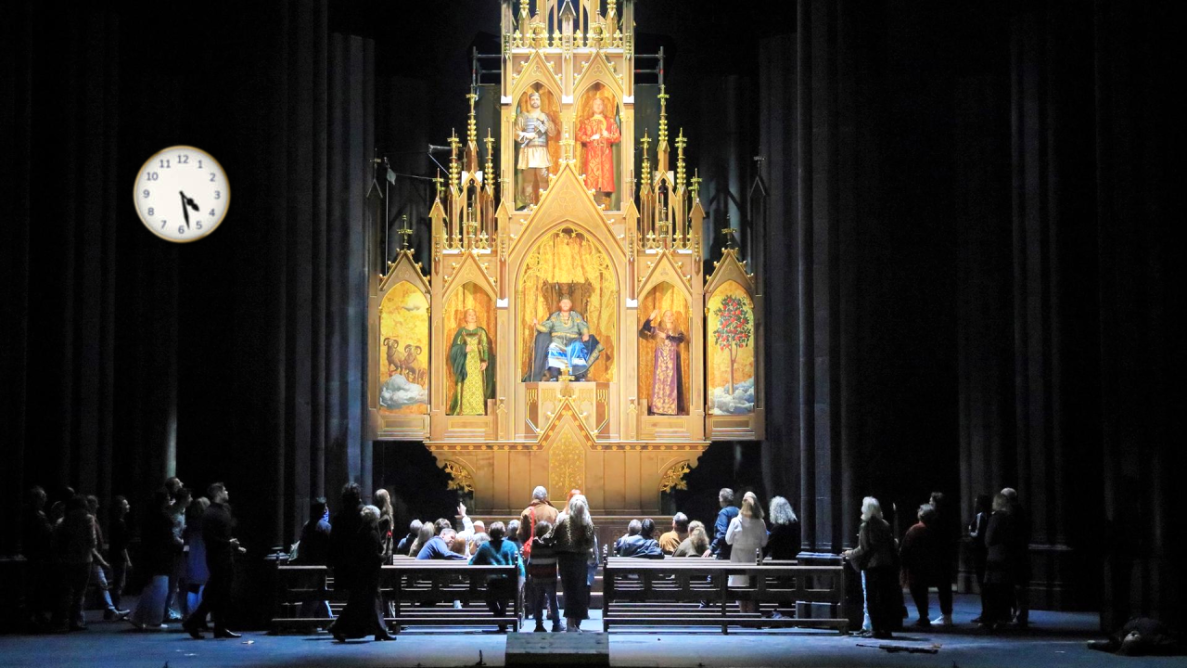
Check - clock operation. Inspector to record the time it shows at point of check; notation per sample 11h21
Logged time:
4h28
